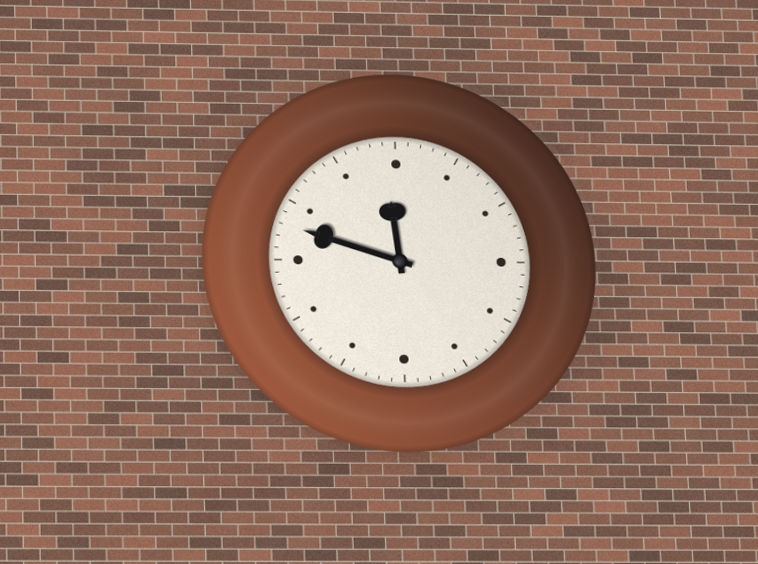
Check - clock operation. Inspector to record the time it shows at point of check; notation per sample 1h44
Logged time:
11h48
